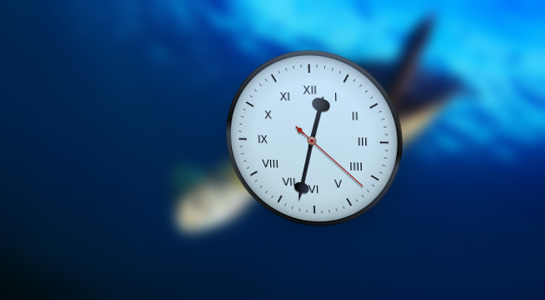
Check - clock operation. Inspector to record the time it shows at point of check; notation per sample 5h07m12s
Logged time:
12h32m22s
